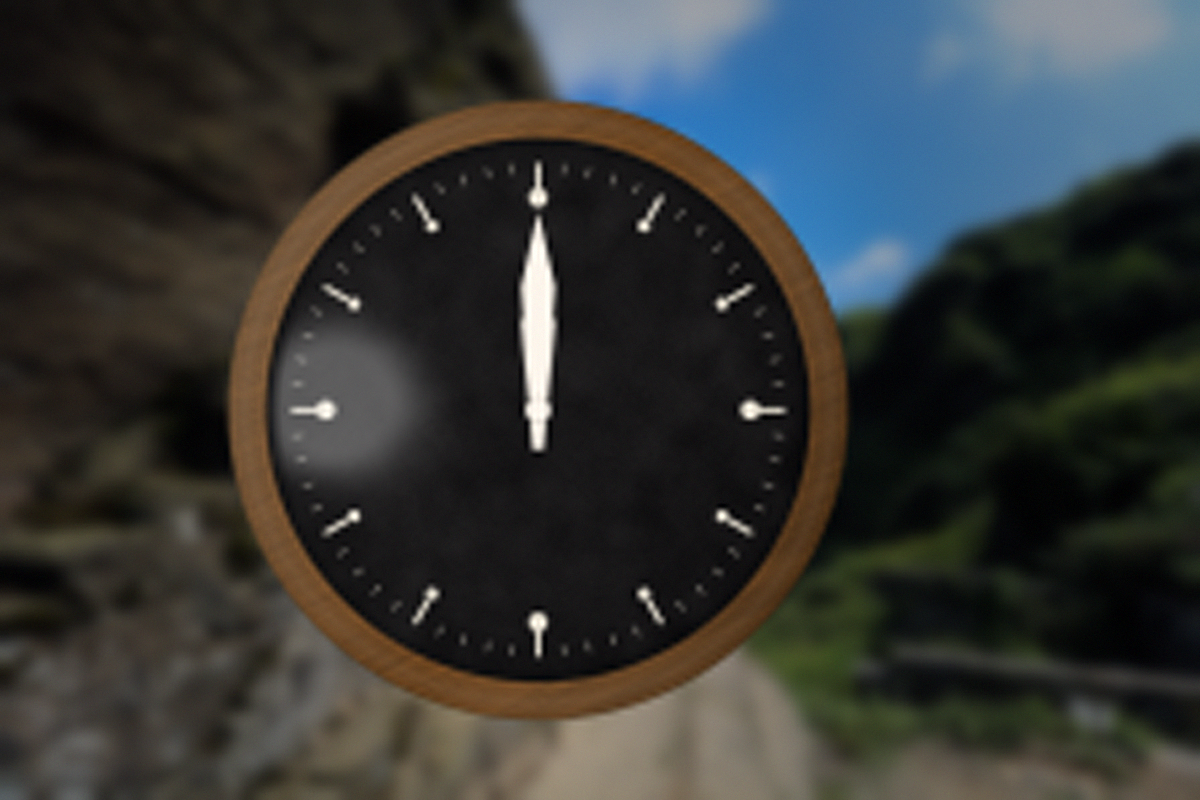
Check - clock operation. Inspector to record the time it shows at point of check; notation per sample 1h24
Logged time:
12h00
